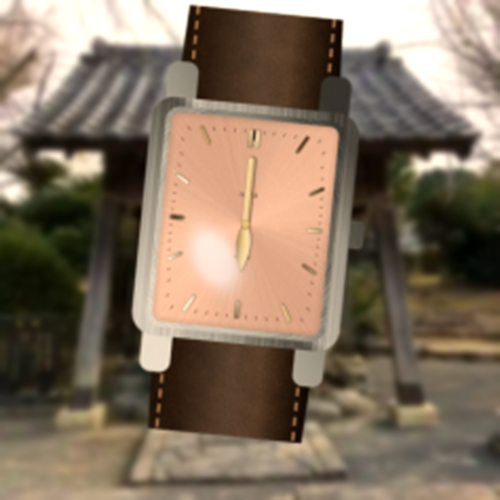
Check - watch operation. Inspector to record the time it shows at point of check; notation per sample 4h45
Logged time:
6h00
